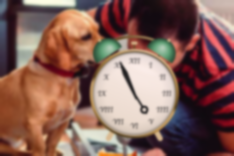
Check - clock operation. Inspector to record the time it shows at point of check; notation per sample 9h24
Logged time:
4h56
